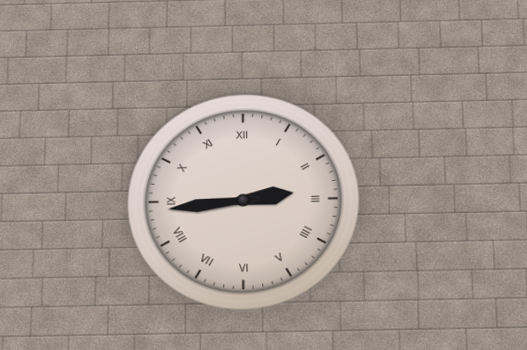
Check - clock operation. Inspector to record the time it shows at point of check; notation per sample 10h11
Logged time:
2h44
